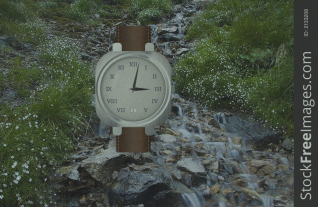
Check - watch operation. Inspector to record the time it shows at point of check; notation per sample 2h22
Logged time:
3h02
